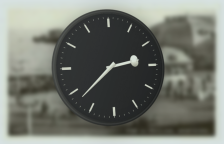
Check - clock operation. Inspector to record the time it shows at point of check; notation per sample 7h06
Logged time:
2h38
